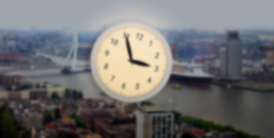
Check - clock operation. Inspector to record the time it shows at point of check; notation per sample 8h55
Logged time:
2h55
